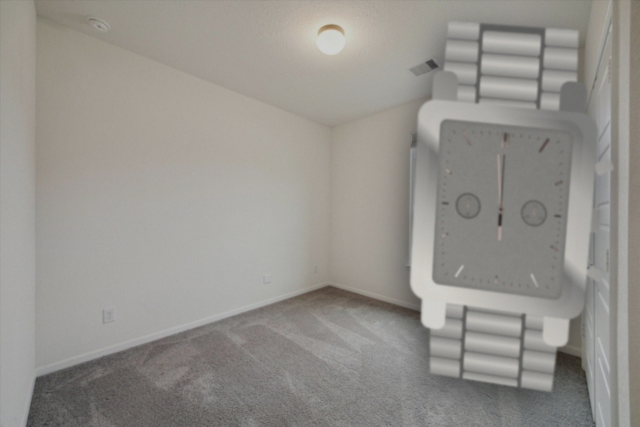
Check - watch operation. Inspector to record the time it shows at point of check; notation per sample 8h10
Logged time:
5h59
